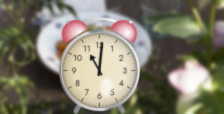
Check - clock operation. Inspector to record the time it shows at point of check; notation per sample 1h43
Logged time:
11h01
